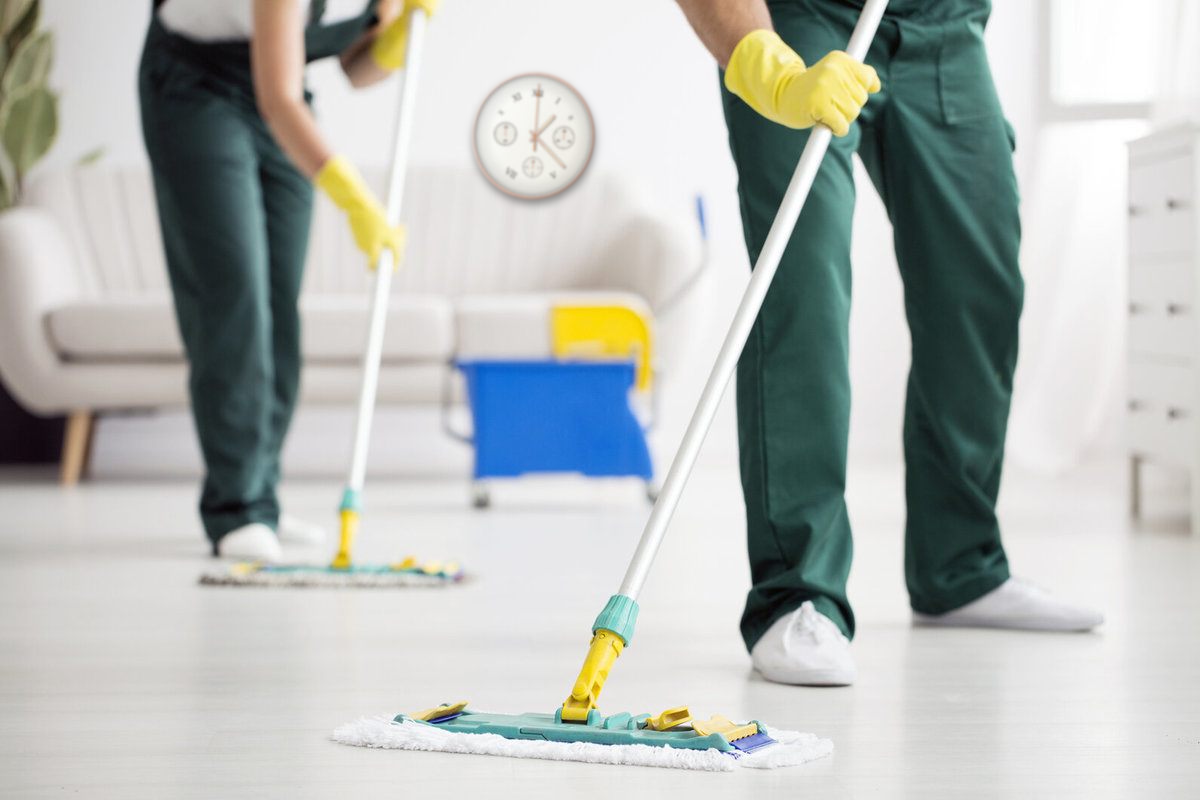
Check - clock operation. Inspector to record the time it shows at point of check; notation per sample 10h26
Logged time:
1h22
